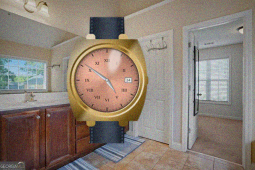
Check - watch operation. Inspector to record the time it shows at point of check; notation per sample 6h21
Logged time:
4h51
